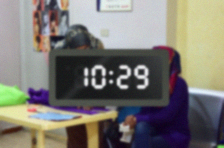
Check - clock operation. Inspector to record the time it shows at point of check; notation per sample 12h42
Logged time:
10h29
